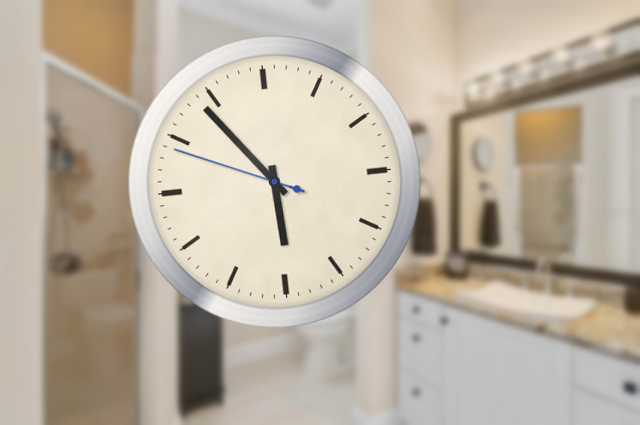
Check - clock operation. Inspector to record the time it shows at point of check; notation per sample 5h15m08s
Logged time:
5h53m49s
